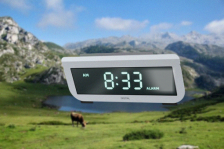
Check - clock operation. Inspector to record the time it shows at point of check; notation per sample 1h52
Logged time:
8h33
